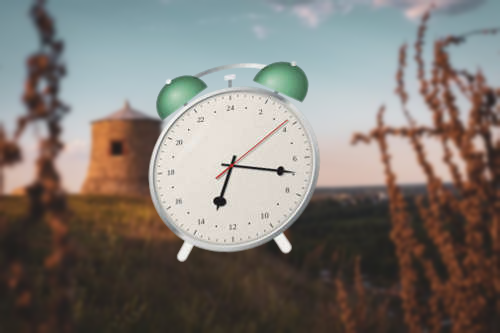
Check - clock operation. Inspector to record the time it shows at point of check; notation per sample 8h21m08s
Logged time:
13h17m09s
